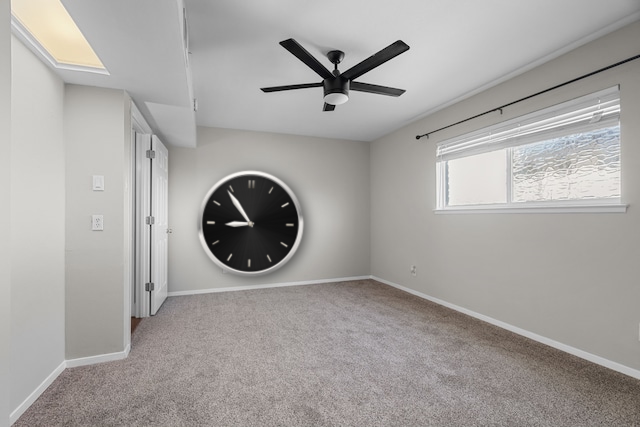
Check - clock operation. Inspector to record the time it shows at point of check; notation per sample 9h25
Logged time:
8h54
